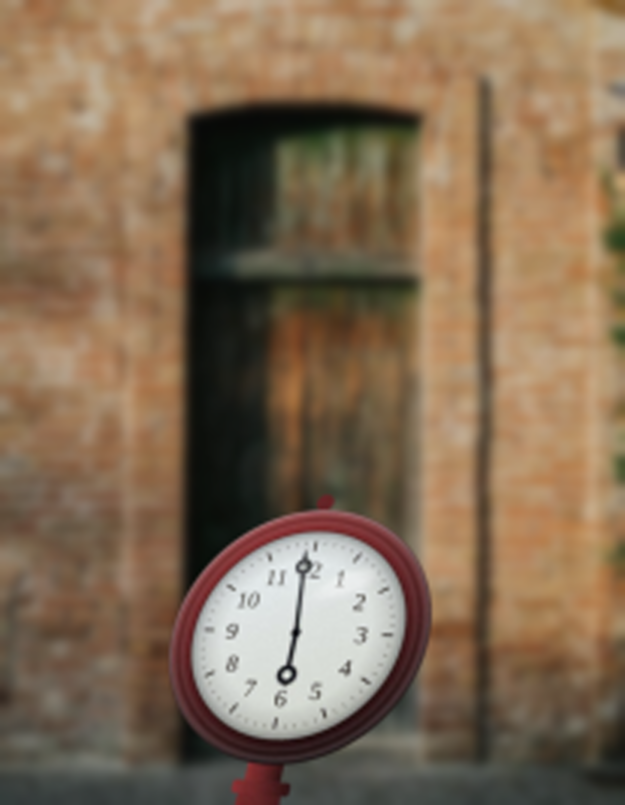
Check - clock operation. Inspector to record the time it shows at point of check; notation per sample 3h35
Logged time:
5h59
